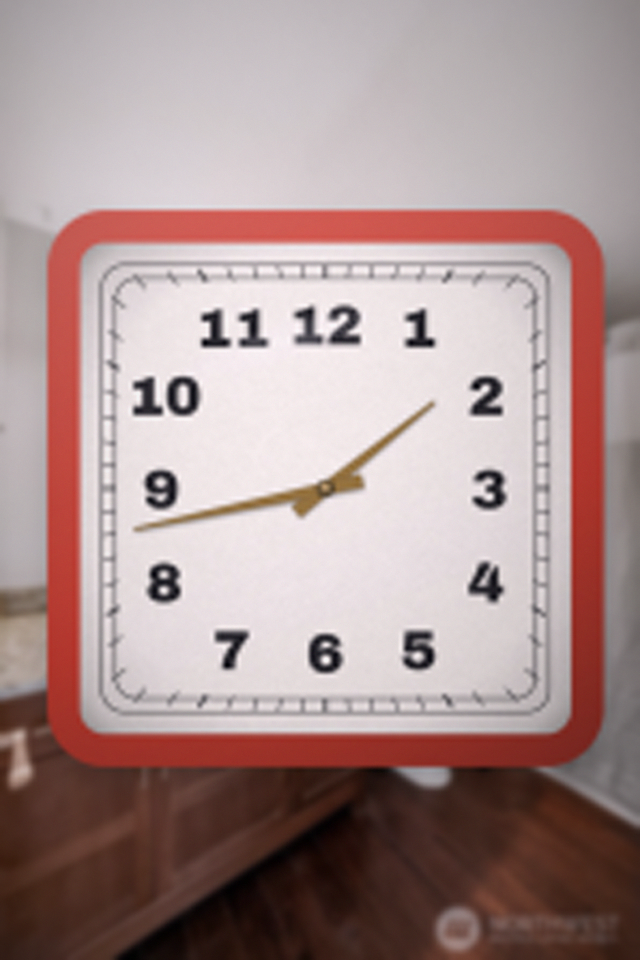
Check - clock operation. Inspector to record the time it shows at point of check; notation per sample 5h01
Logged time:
1h43
